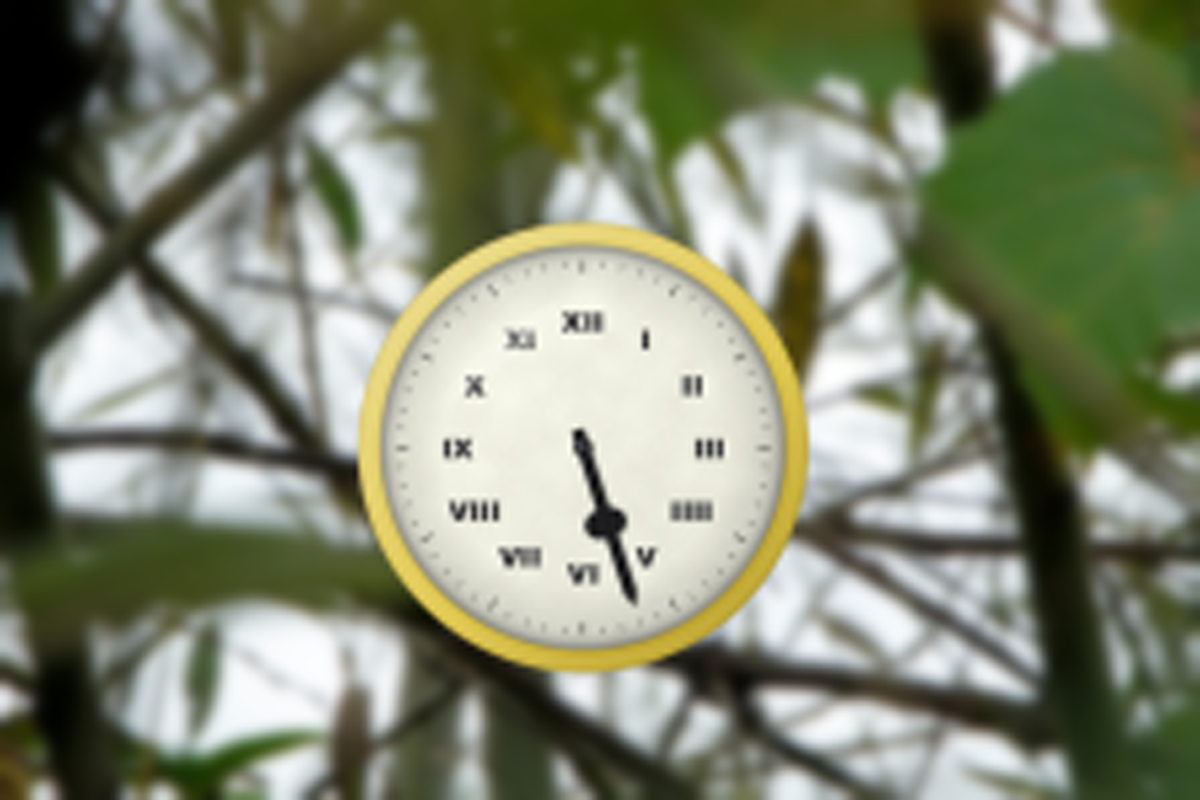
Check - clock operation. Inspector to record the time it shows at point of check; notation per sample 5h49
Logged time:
5h27
